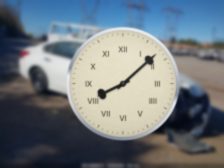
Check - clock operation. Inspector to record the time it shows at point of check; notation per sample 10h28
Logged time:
8h08
